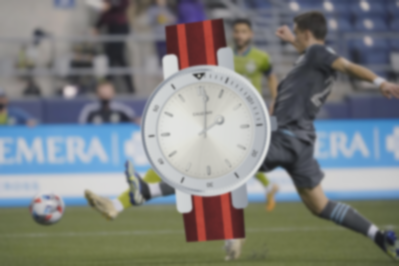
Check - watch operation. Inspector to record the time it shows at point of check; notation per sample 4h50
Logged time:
2h01
